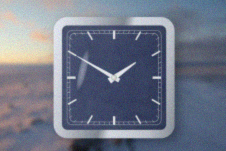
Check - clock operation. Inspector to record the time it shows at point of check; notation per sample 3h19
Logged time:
1h50
